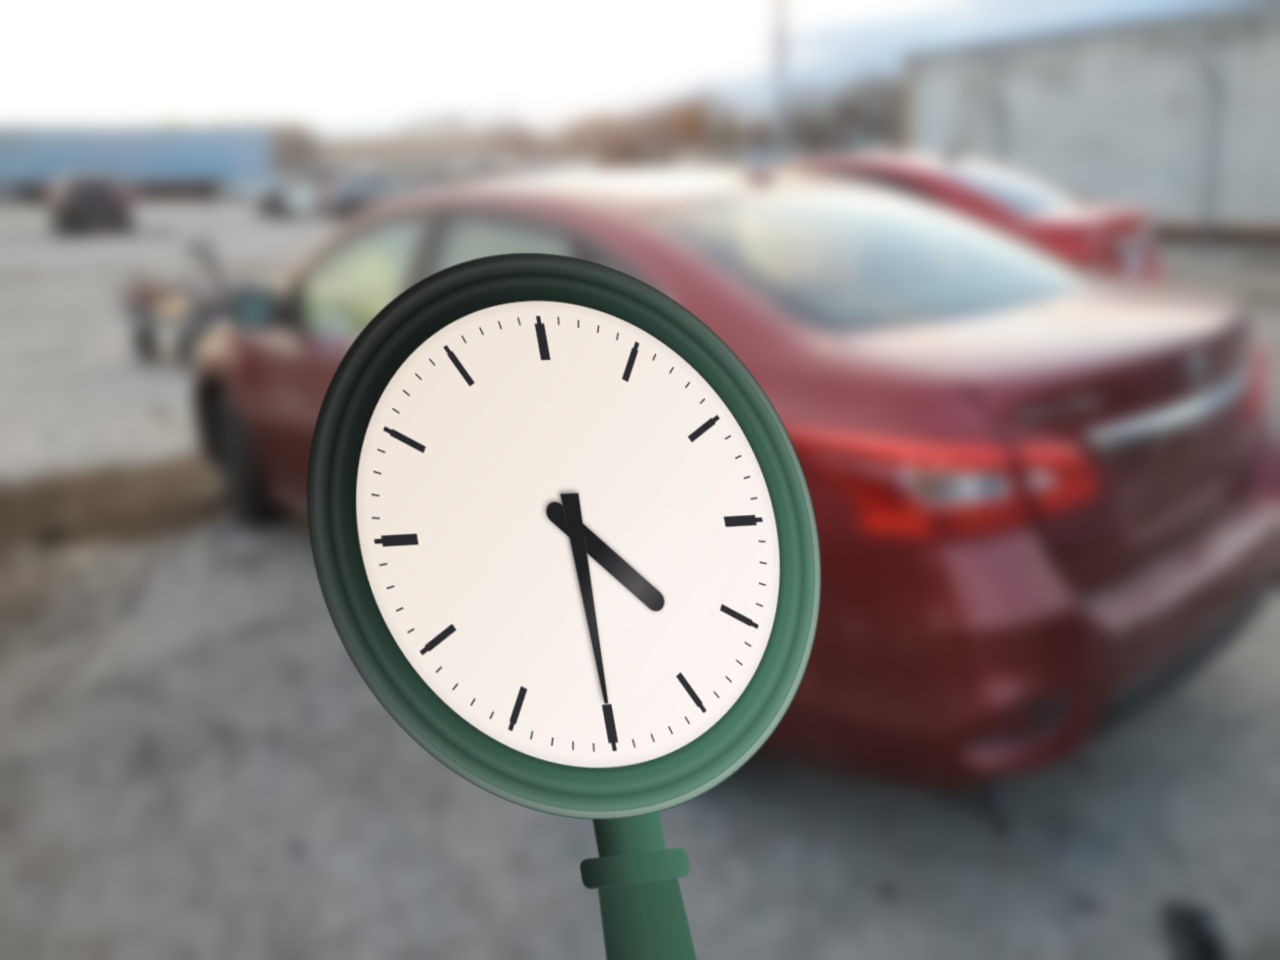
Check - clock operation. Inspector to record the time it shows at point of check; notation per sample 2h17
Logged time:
4h30
